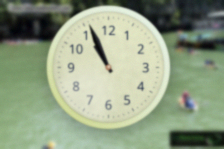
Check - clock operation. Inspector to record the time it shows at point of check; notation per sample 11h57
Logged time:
10h56
